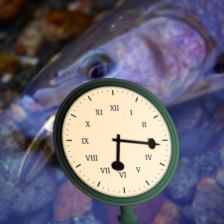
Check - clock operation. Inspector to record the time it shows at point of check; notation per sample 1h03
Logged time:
6h16
